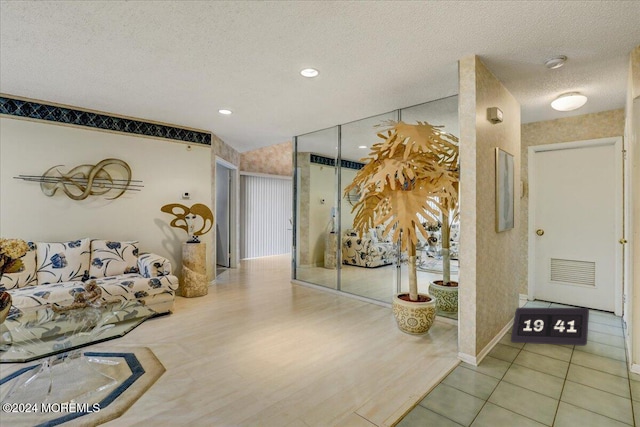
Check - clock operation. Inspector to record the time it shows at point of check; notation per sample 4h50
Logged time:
19h41
